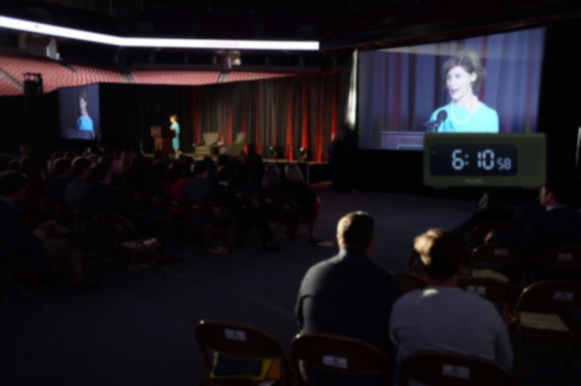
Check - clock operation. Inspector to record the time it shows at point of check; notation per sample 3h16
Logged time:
6h10
